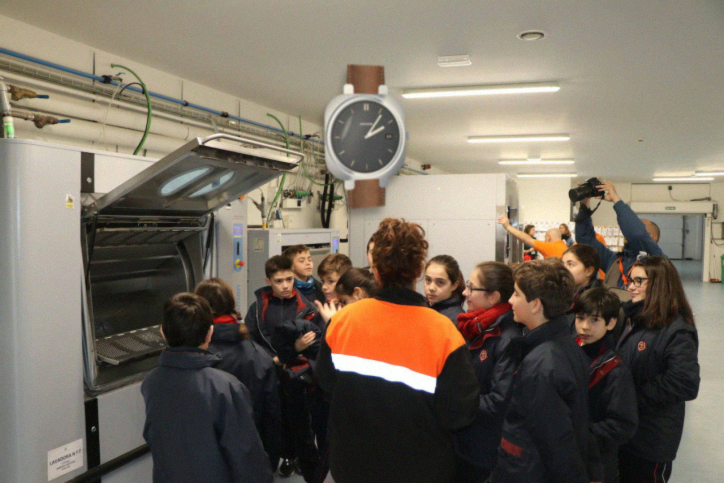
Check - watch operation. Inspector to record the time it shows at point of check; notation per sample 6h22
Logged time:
2h06
